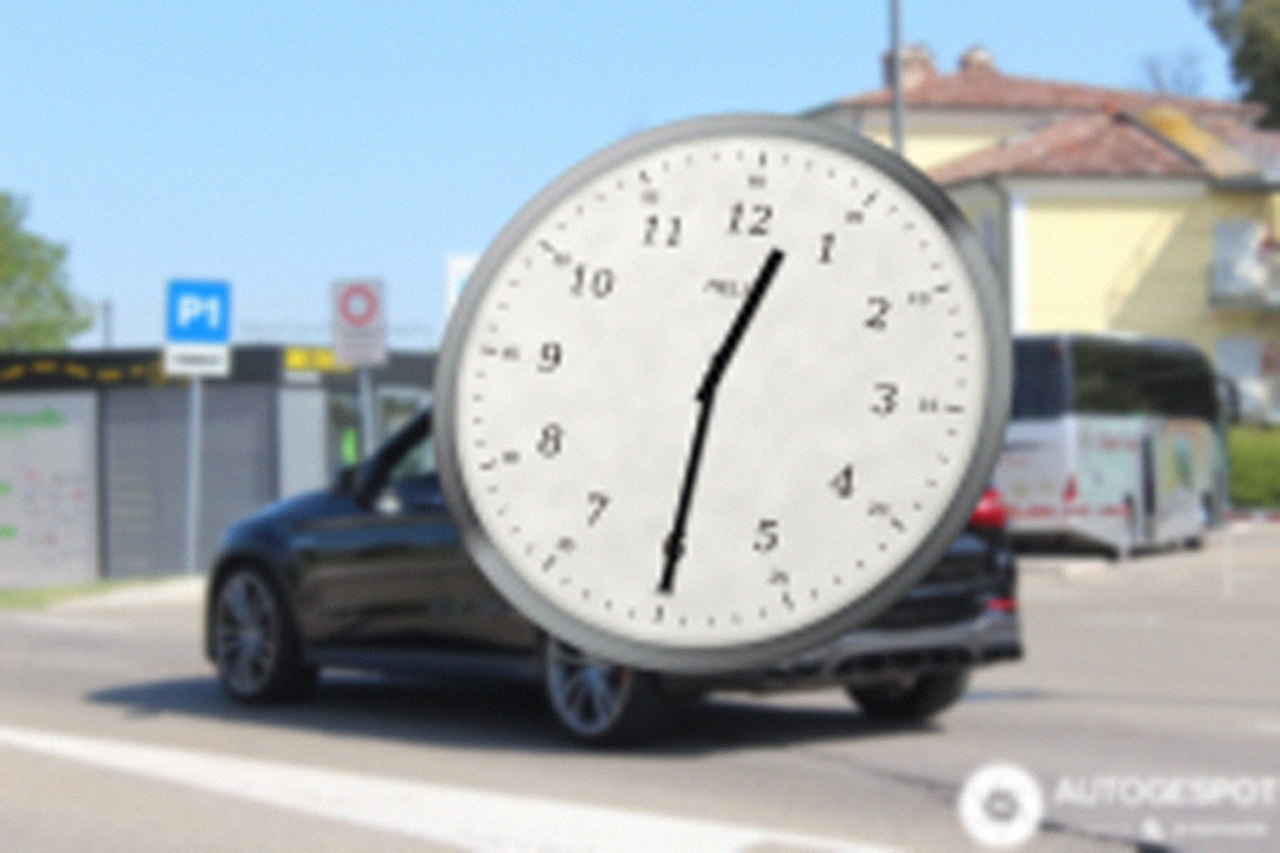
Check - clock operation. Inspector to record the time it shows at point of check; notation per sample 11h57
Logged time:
12h30
